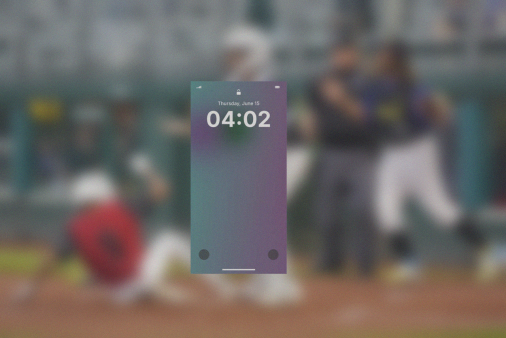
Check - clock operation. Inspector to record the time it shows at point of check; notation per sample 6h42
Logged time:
4h02
